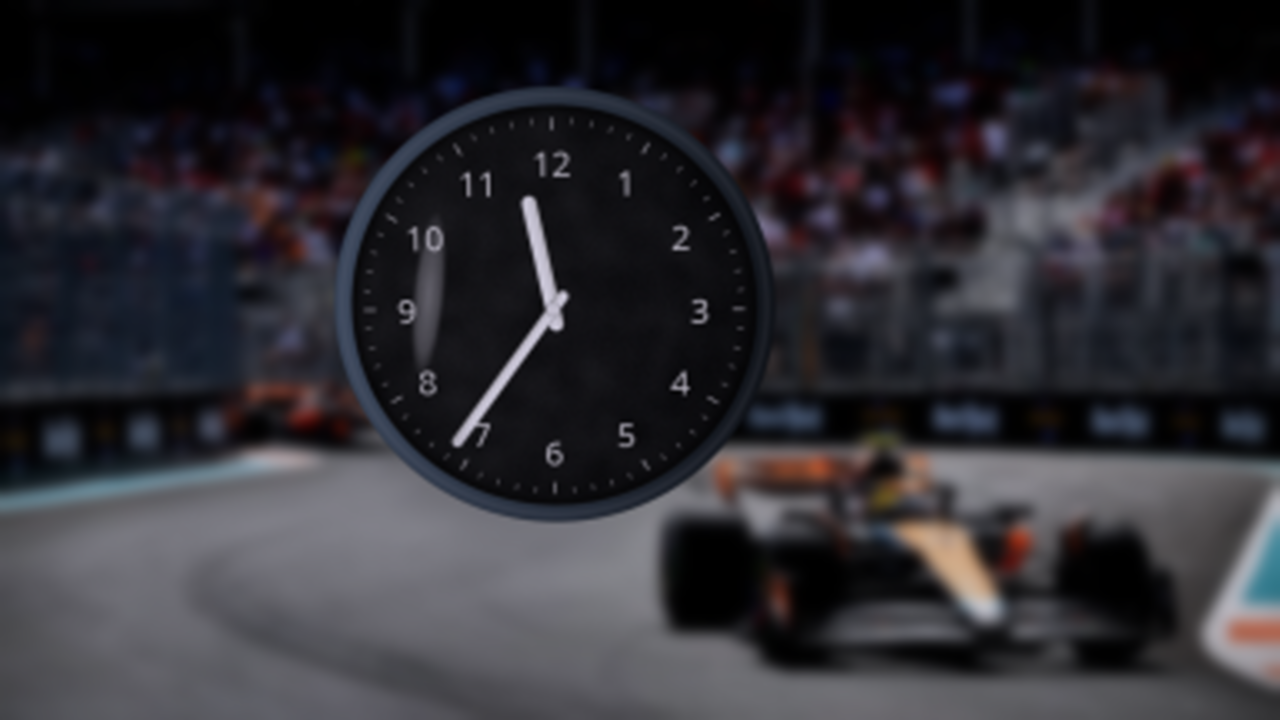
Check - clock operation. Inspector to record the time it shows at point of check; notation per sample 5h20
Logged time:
11h36
